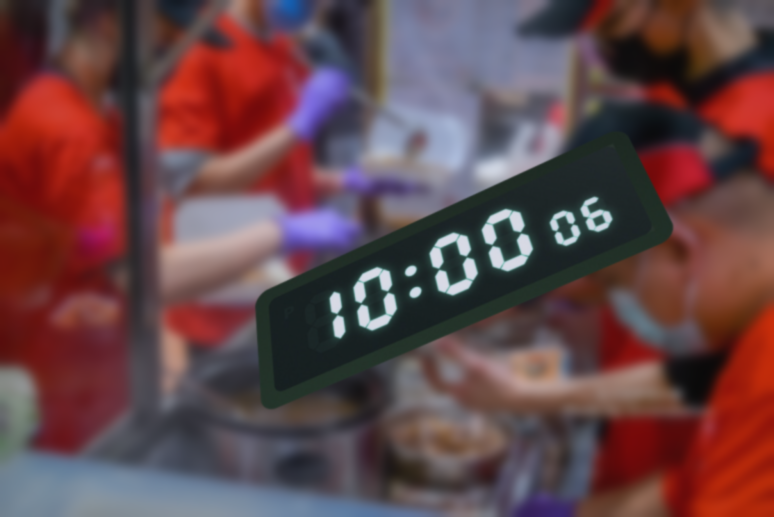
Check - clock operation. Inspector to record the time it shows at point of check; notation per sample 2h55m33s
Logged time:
10h00m06s
